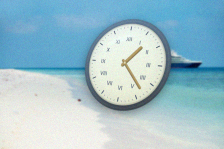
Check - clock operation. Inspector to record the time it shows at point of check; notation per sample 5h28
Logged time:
1h23
